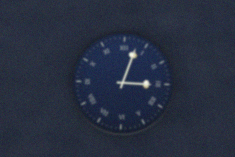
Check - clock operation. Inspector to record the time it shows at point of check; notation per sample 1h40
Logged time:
3h03
